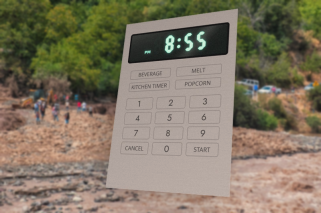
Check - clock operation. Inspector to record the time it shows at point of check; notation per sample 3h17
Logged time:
8h55
